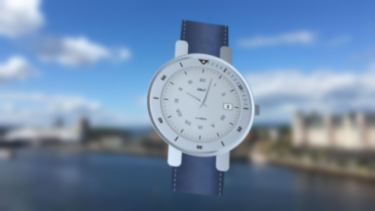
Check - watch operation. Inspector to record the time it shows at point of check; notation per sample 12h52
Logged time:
10h03
